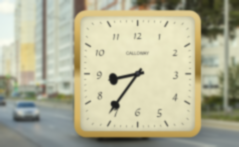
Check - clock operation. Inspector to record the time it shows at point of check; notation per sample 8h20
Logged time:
8h36
